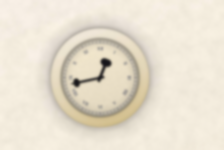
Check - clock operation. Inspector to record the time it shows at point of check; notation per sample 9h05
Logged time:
12h43
